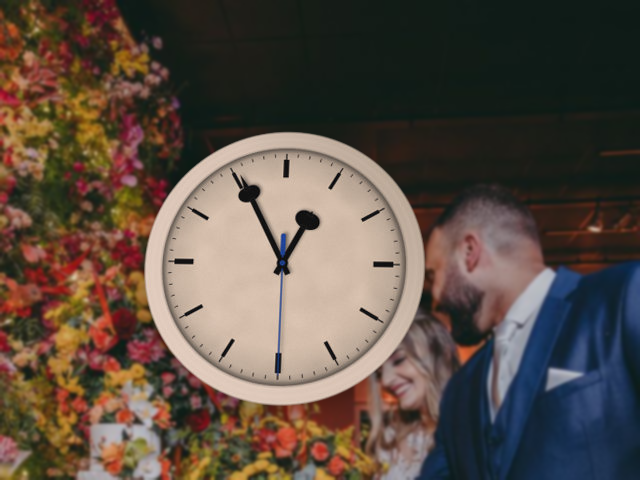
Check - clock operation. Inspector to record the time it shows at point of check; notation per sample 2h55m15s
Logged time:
12h55m30s
